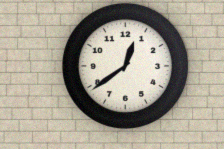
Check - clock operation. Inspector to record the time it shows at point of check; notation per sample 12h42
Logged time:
12h39
